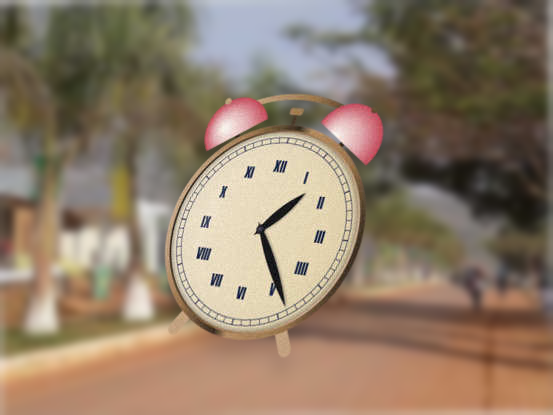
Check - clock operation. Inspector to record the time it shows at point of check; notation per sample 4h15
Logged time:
1h24
